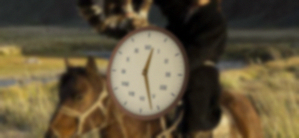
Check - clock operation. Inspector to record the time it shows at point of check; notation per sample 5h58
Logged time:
12h27
